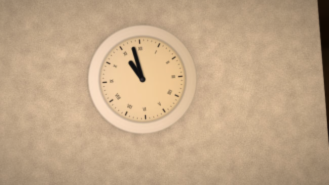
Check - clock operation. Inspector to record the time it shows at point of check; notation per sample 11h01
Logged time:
10h58
